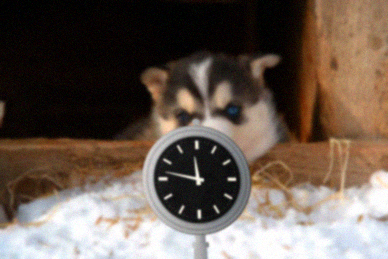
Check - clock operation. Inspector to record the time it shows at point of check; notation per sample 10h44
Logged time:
11h47
